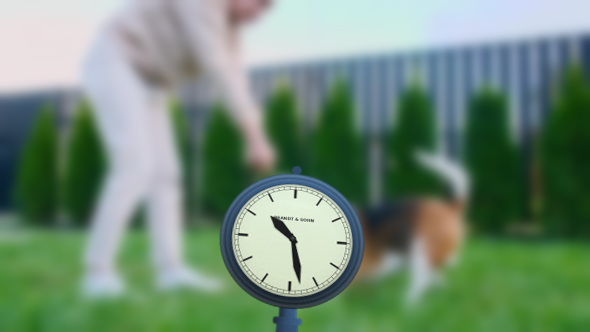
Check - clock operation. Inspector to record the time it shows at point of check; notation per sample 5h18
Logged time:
10h28
